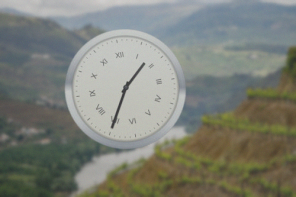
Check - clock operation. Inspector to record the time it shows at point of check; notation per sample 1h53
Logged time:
1h35
